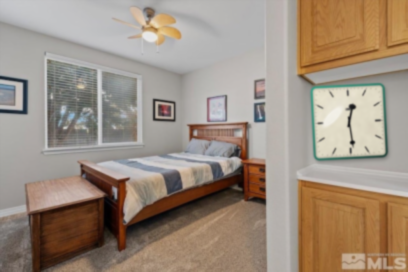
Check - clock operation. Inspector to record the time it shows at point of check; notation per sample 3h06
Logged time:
12h29
